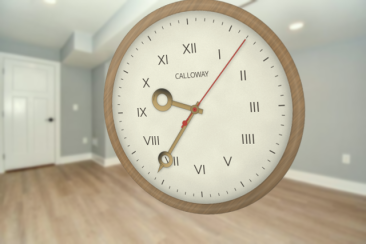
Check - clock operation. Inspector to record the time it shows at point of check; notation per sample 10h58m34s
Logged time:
9h36m07s
